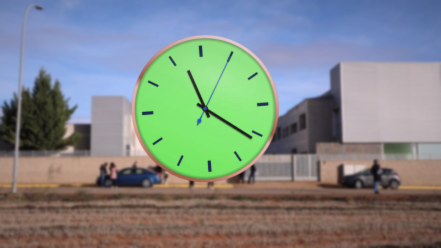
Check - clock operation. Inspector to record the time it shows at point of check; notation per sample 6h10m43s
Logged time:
11h21m05s
